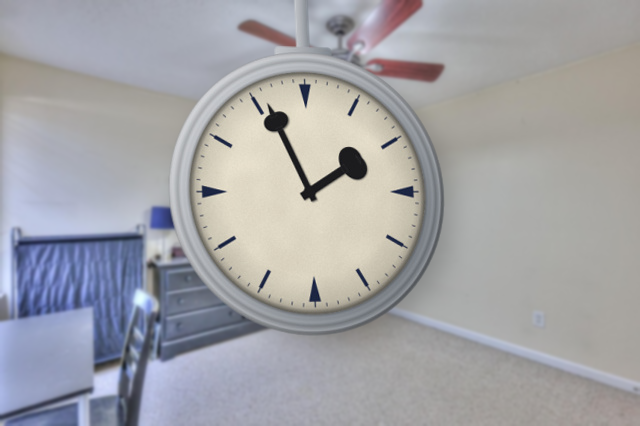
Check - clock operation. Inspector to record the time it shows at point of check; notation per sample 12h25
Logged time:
1h56
